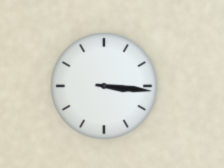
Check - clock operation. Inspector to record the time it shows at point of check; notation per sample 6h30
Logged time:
3h16
